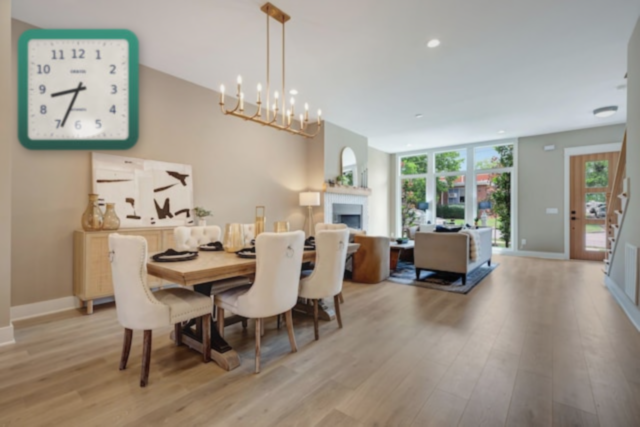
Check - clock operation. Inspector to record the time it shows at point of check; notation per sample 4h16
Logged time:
8h34
